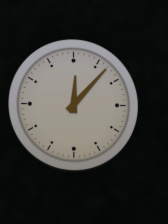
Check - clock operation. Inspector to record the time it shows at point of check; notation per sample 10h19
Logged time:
12h07
